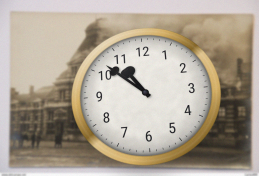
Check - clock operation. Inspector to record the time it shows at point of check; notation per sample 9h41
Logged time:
10h52
